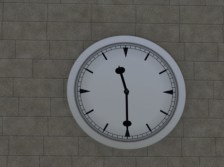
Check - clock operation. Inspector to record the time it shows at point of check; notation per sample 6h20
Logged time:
11h30
